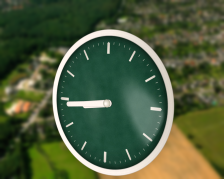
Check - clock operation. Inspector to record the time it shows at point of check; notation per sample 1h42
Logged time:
8h44
